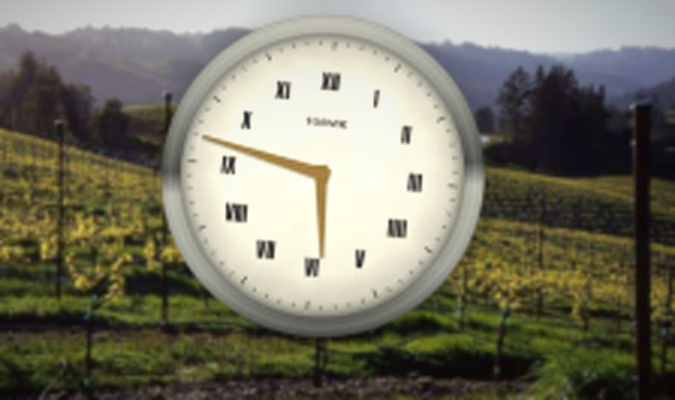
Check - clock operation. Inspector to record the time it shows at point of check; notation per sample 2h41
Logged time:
5h47
